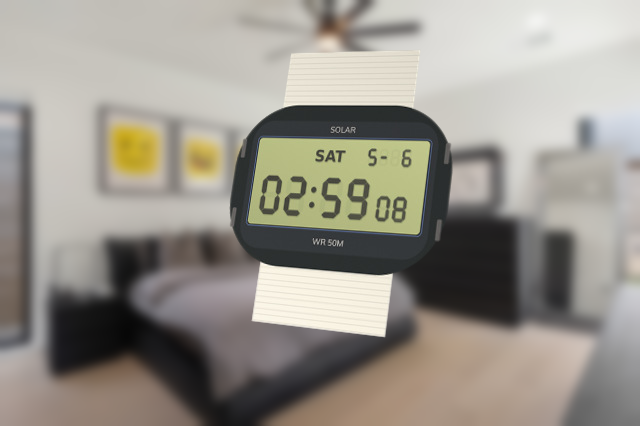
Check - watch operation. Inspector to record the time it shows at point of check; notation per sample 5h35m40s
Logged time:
2h59m08s
